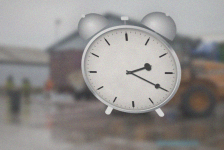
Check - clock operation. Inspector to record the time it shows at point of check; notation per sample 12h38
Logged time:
2h20
